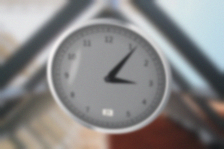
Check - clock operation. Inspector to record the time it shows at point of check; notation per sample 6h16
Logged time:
3h06
